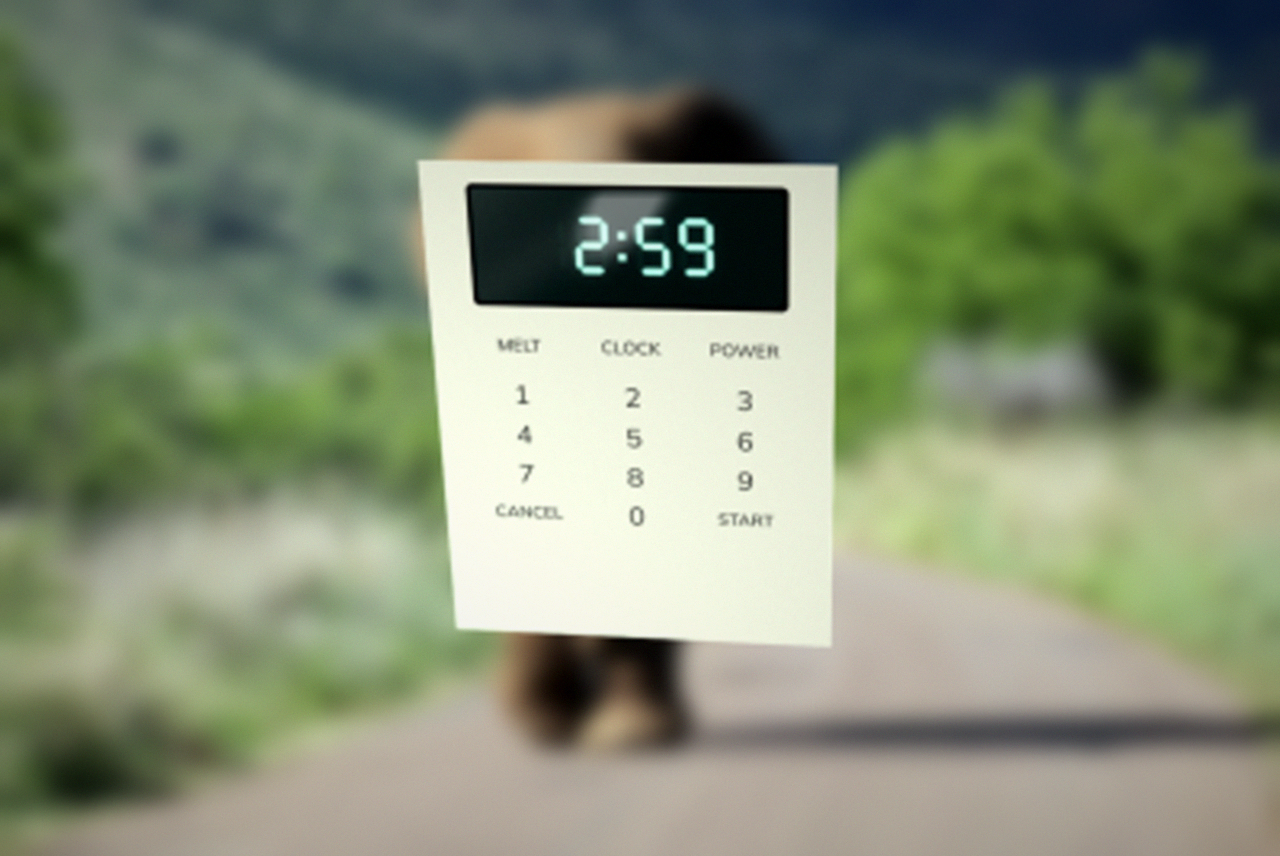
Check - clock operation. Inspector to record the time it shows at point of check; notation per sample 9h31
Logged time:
2h59
